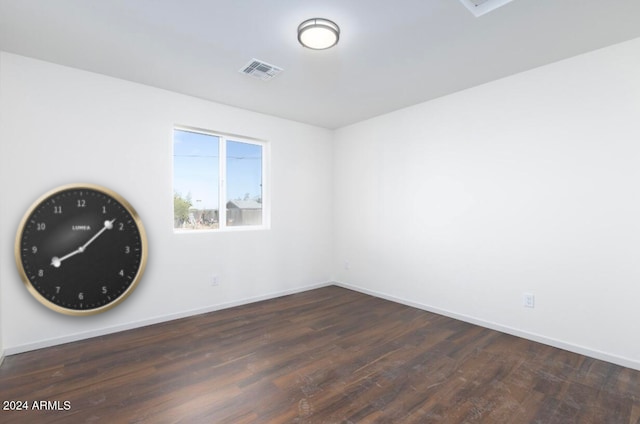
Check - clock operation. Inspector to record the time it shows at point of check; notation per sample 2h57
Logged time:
8h08
